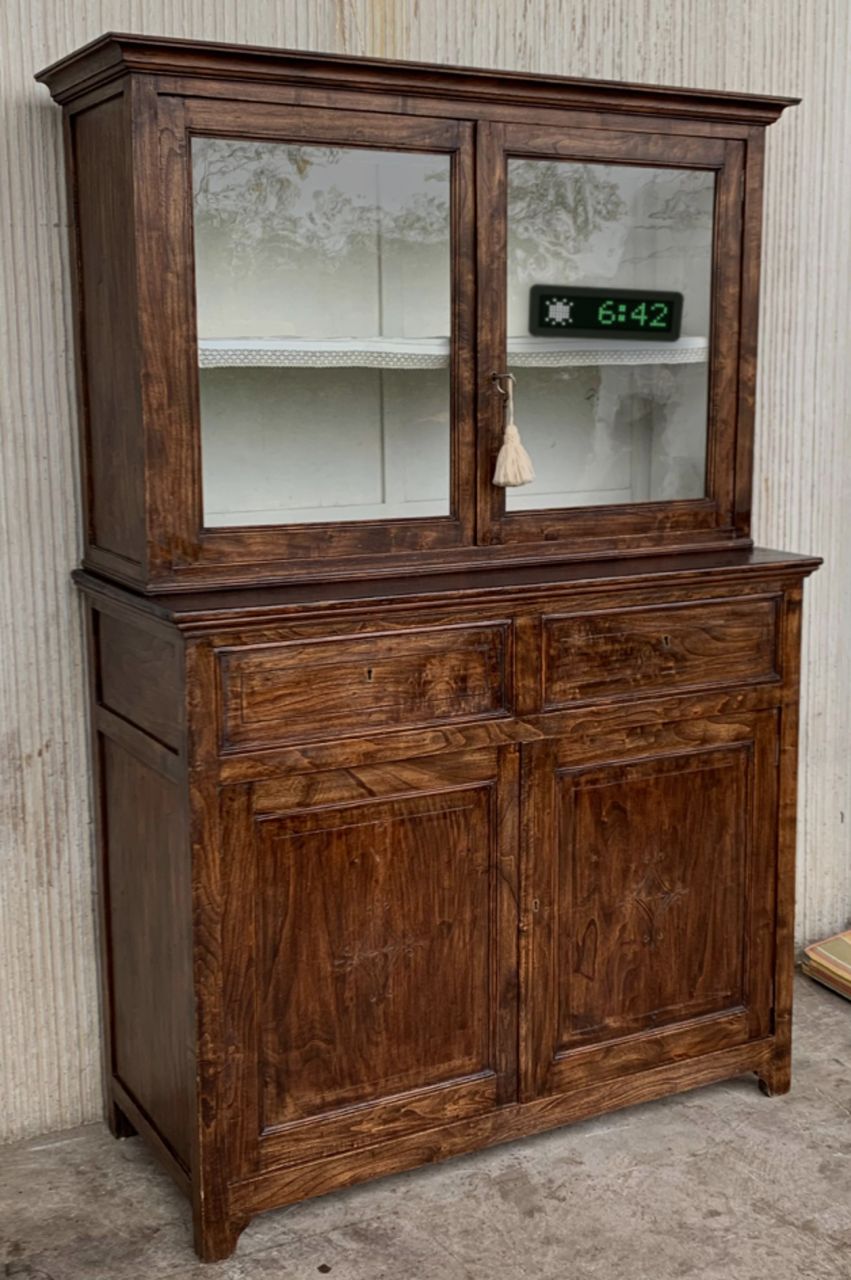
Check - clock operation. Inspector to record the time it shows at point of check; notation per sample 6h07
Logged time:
6h42
